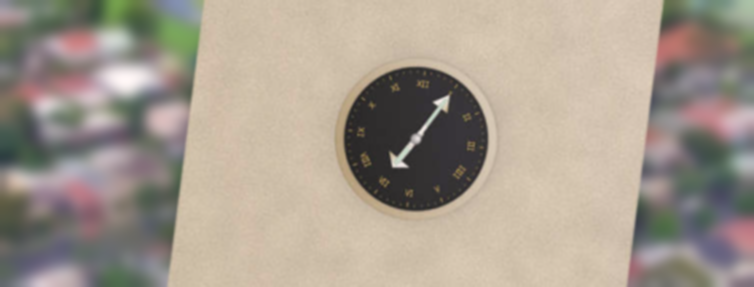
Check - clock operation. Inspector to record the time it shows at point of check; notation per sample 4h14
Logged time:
7h05
